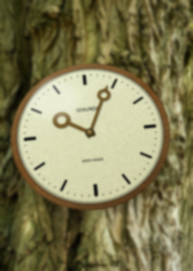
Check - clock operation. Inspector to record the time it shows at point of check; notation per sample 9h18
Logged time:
10h04
